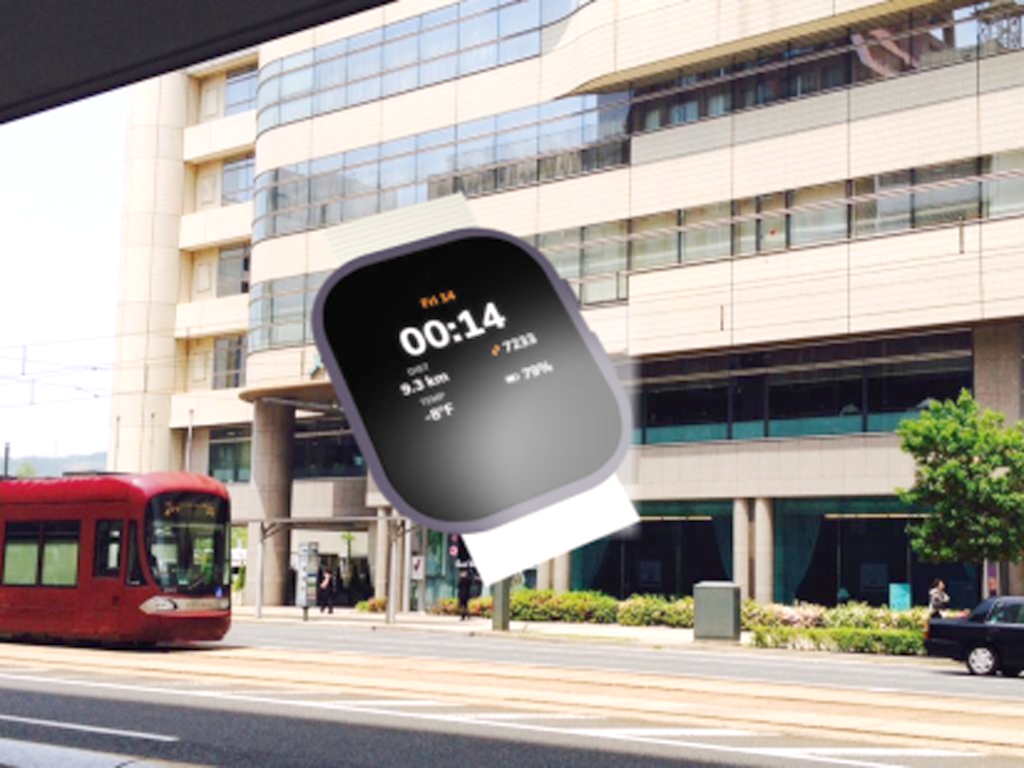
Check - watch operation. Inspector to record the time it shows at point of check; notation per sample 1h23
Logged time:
0h14
